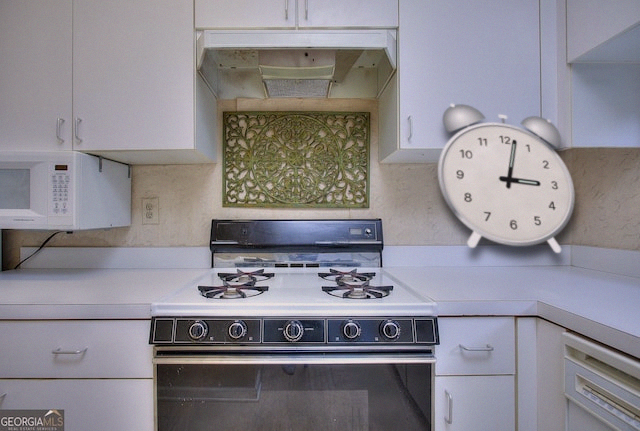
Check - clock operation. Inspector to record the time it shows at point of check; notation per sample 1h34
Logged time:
3h02
